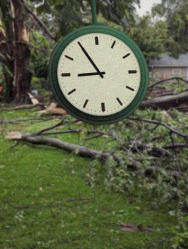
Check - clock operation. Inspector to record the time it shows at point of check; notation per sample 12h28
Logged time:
8h55
